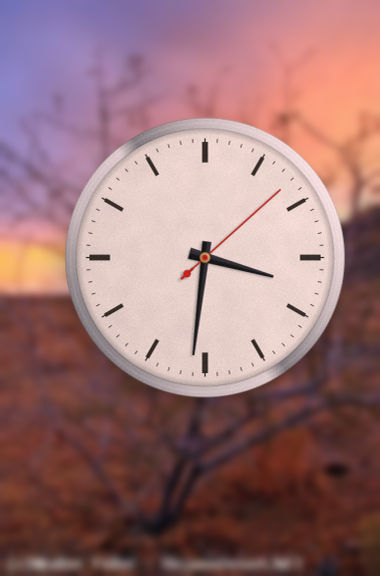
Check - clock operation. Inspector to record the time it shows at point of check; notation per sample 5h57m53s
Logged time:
3h31m08s
